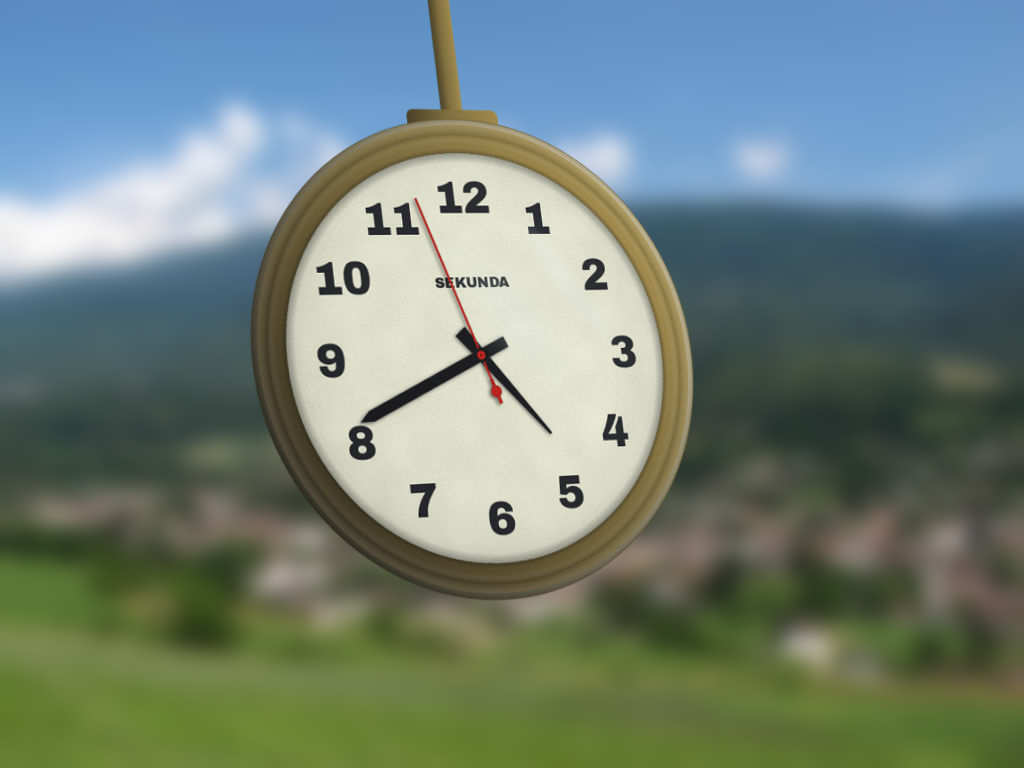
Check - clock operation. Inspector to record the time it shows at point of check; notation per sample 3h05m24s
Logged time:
4h40m57s
